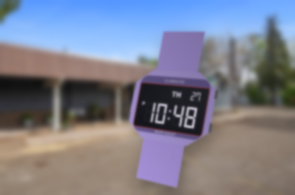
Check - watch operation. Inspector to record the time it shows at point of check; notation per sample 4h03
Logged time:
10h48
